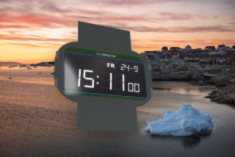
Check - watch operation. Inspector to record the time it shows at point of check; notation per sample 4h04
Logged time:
15h11
